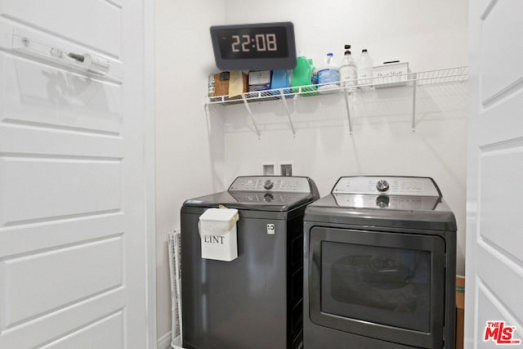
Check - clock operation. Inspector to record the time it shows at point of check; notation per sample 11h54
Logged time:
22h08
